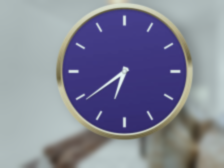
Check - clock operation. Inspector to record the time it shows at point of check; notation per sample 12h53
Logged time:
6h39
